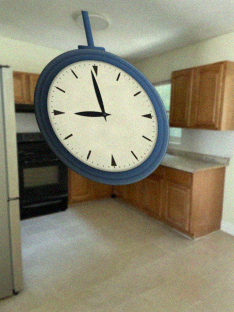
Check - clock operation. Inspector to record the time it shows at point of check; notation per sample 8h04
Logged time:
8h59
